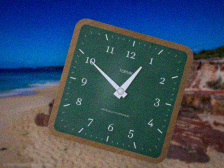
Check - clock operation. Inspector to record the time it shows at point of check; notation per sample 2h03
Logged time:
12h50
